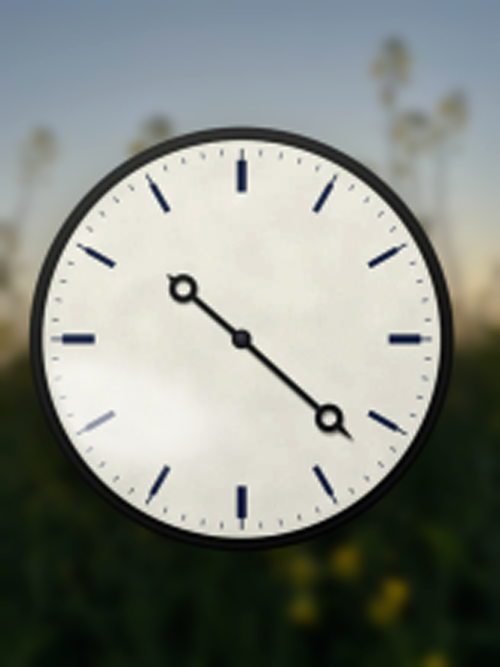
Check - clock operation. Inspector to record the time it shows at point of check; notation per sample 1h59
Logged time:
10h22
